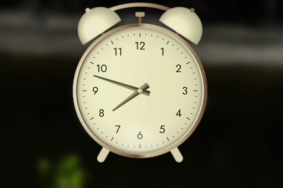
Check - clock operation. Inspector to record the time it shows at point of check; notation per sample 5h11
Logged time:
7h48
